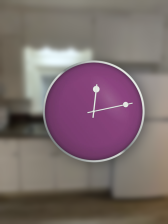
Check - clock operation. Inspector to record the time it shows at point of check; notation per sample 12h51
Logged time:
12h13
